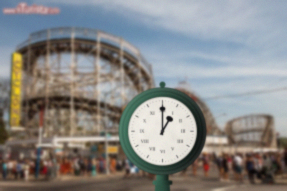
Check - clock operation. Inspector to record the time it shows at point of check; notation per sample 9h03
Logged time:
1h00
